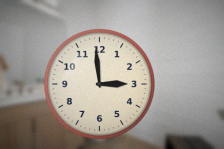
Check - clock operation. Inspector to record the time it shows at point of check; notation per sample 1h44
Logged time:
2h59
